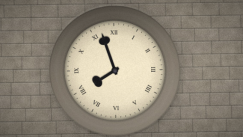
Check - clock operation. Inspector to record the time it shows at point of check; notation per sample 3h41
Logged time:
7h57
